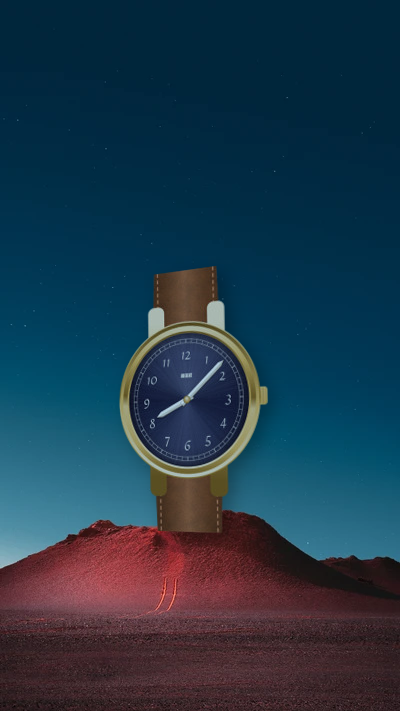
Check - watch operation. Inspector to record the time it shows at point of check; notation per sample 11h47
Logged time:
8h08
